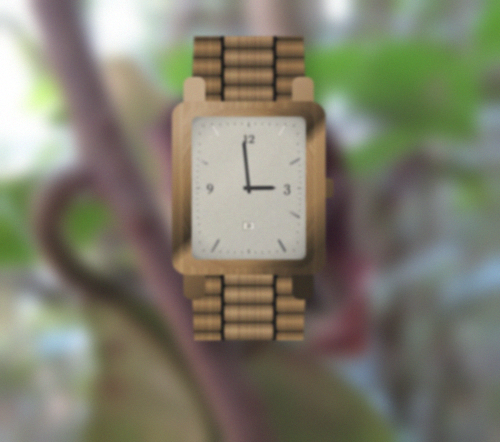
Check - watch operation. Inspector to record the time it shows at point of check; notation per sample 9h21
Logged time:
2h59
